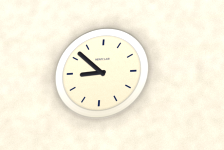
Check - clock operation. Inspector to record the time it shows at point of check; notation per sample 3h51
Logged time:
8h52
